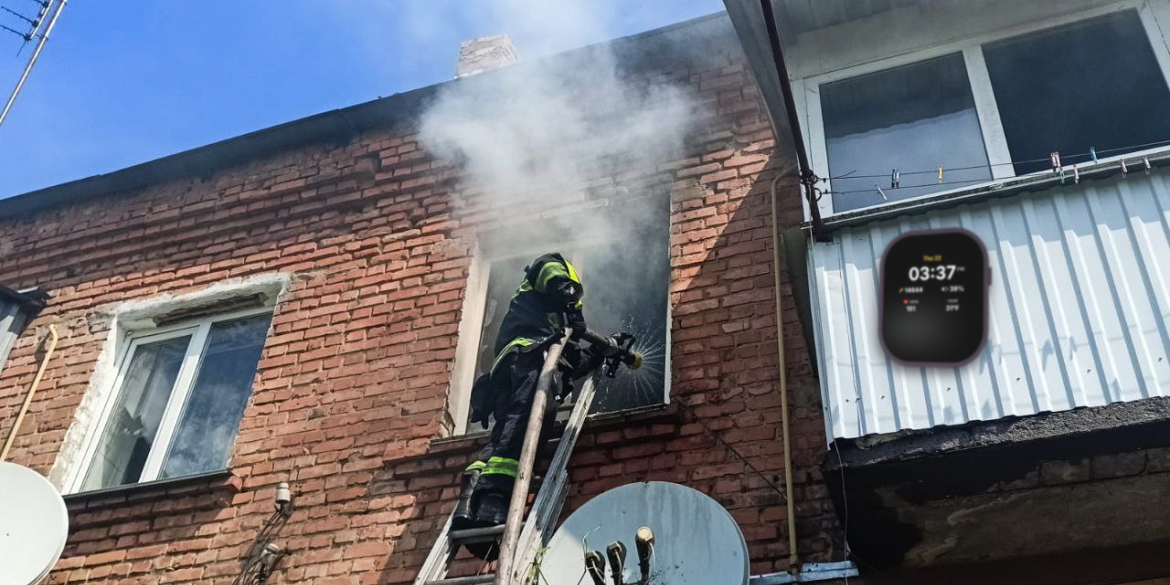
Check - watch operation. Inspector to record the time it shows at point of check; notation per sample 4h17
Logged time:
3h37
